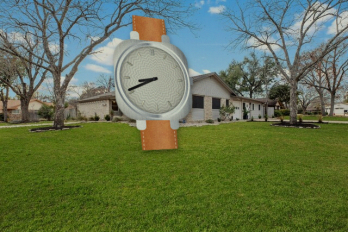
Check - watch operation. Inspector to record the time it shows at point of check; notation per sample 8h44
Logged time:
8h41
